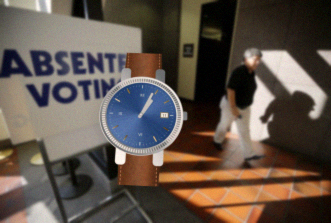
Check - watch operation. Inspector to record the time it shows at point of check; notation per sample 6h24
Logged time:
1h04
